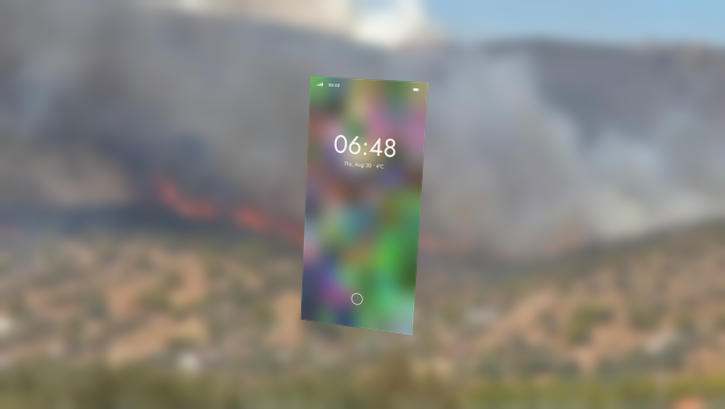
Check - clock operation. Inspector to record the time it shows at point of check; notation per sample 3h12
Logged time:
6h48
